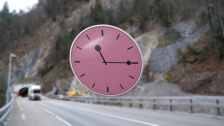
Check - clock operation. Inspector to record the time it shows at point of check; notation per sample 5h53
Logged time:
11h15
